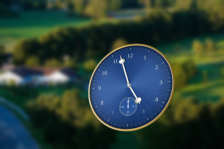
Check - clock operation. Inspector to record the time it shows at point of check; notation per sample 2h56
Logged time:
4h57
